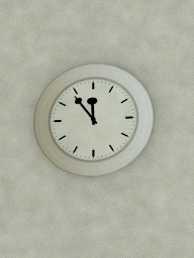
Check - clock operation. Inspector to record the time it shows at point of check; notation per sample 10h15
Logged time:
11h54
